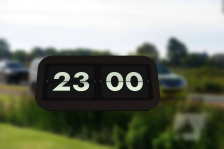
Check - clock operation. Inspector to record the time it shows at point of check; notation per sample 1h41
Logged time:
23h00
